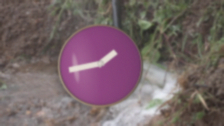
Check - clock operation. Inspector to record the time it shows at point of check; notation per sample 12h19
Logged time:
1h43
